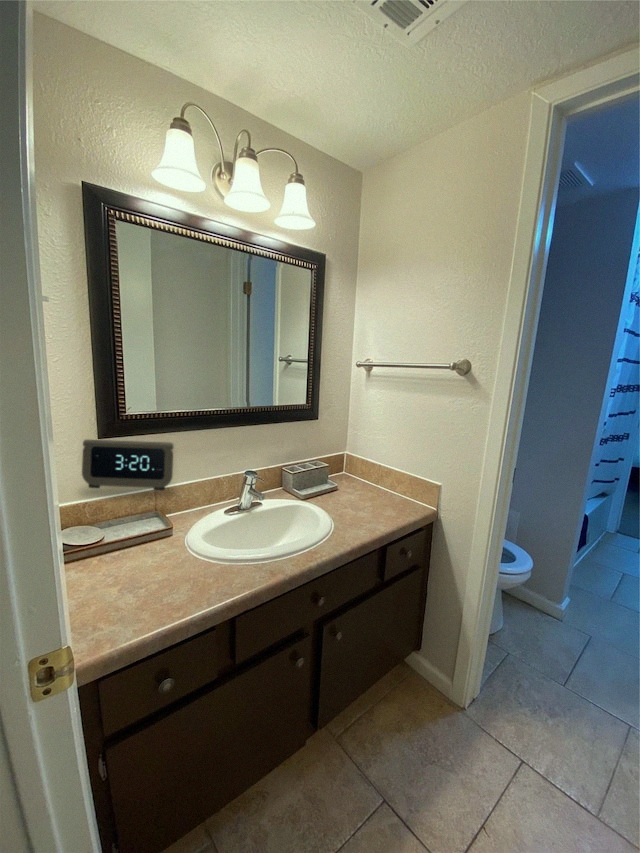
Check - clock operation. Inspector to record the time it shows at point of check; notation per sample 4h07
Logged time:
3h20
